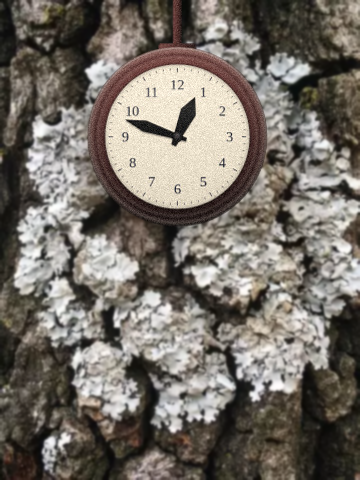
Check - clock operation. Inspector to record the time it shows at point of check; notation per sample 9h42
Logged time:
12h48
